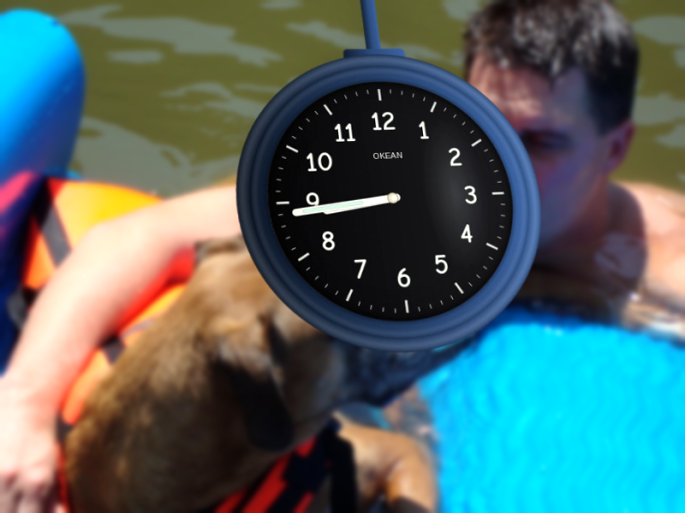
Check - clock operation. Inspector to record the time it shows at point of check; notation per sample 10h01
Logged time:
8h44
